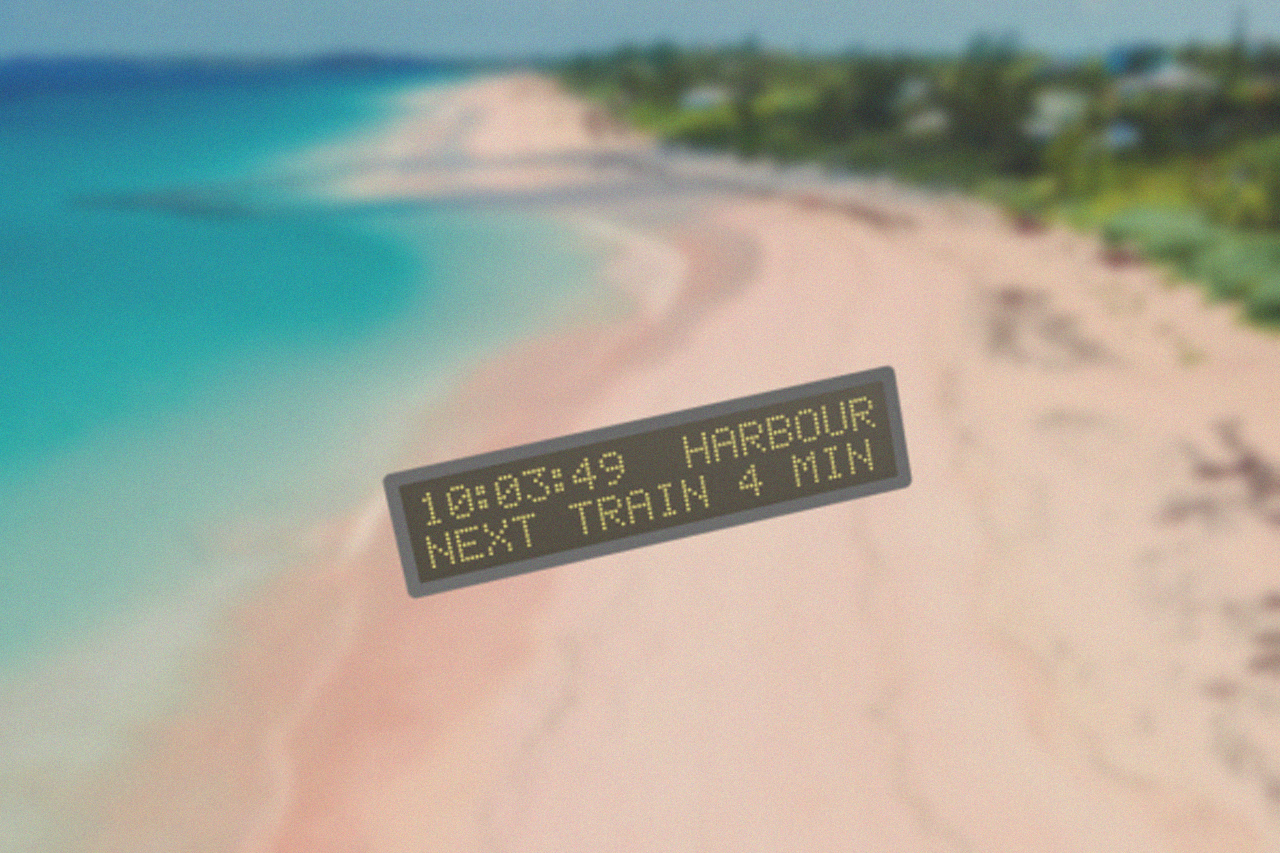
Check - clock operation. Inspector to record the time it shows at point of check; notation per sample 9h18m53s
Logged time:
10h03m49s
